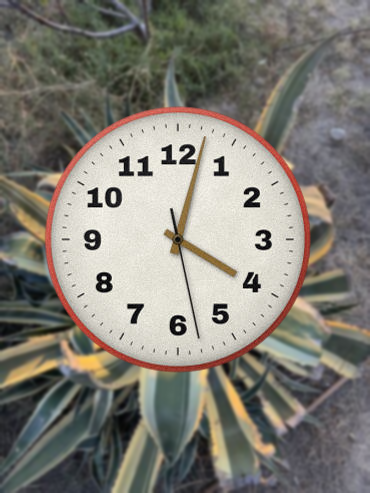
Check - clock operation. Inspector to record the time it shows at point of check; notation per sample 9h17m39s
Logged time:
4h02m28s
